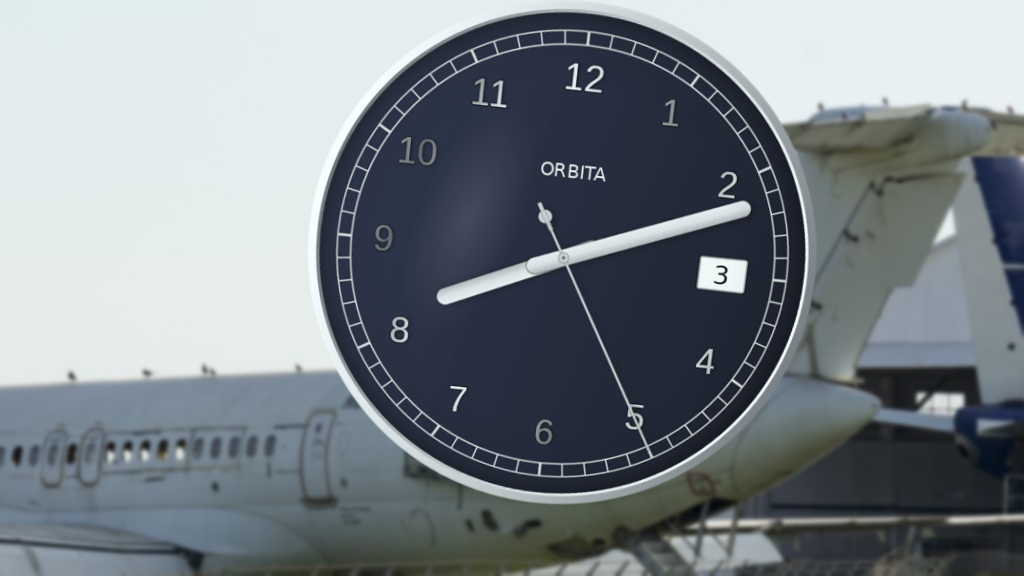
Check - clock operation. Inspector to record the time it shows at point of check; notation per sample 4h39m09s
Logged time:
8h11m25s
